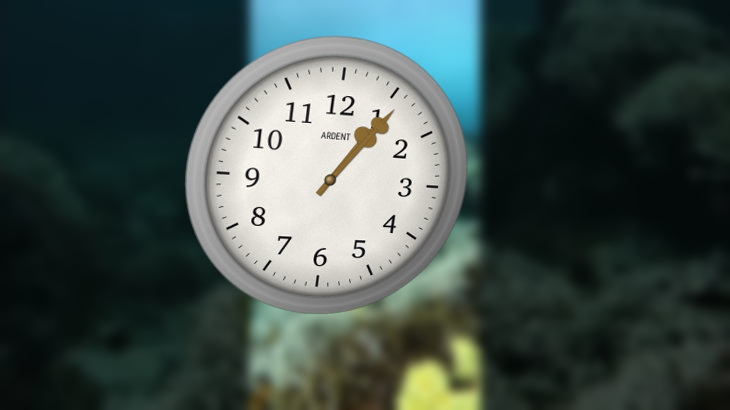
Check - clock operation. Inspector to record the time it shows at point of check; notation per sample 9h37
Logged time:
1h06
